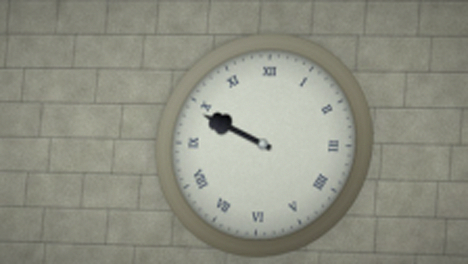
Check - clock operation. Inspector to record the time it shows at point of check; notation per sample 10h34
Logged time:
9h49
